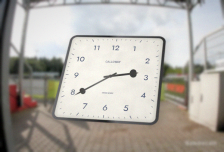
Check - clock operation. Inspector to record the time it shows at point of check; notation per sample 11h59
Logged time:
2h39
